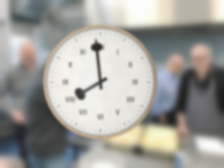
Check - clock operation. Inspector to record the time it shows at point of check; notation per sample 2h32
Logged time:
7h59
